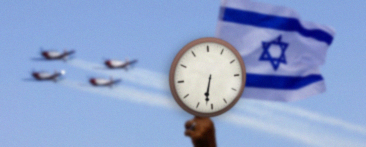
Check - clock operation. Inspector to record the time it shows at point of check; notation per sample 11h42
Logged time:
6h32
